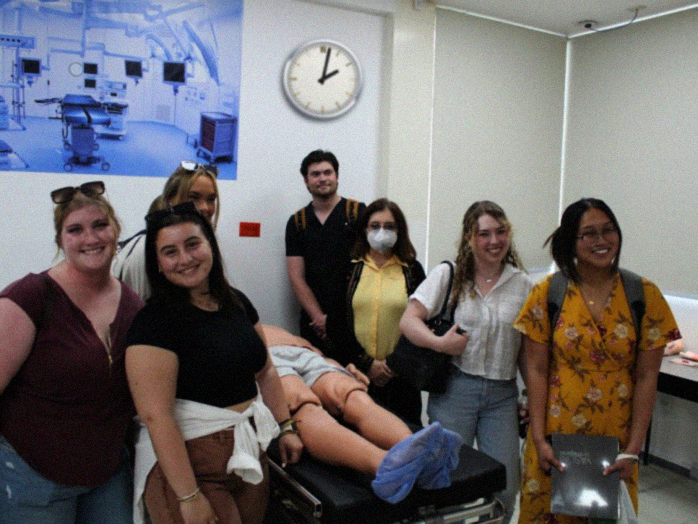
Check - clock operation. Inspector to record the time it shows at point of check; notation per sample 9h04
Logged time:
2h02
